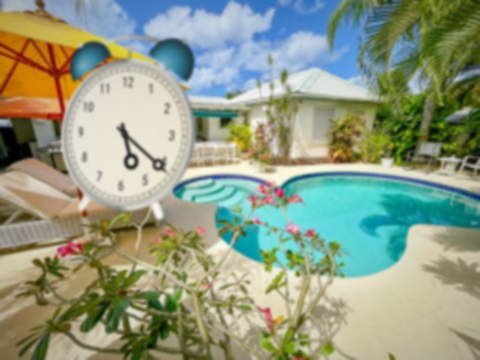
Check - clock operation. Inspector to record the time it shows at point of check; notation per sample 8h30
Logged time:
5h21
